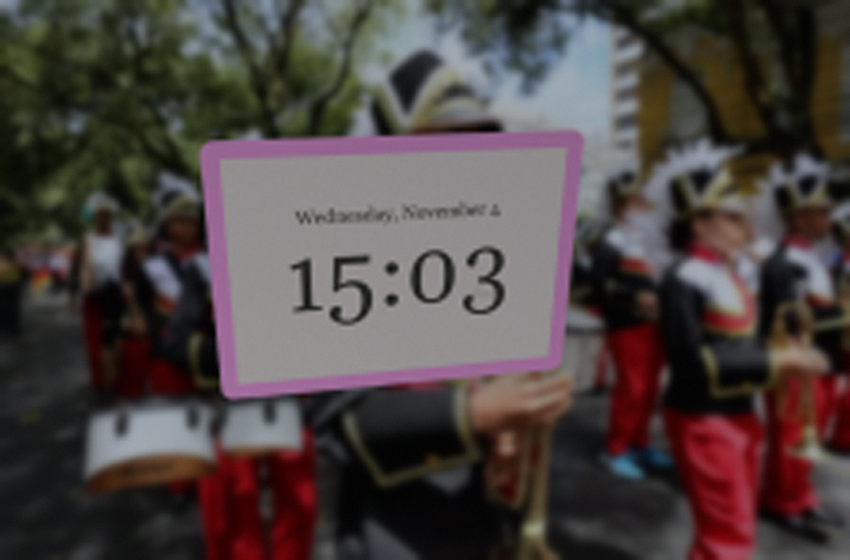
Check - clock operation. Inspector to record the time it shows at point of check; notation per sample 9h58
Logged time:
15h03
